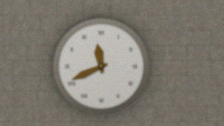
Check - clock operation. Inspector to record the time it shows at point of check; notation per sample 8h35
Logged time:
11h41
